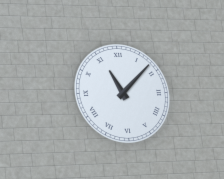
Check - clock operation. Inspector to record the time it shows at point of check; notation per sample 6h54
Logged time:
11h08
